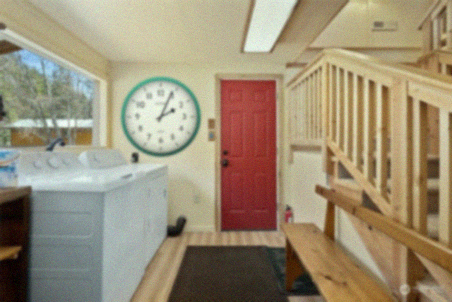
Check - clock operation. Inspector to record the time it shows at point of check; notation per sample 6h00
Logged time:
2h04
